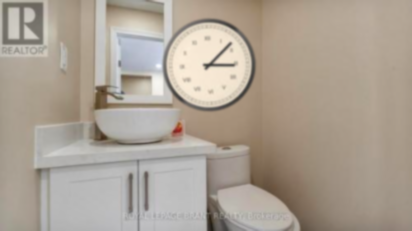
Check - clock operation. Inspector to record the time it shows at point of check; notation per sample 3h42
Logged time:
3h08
